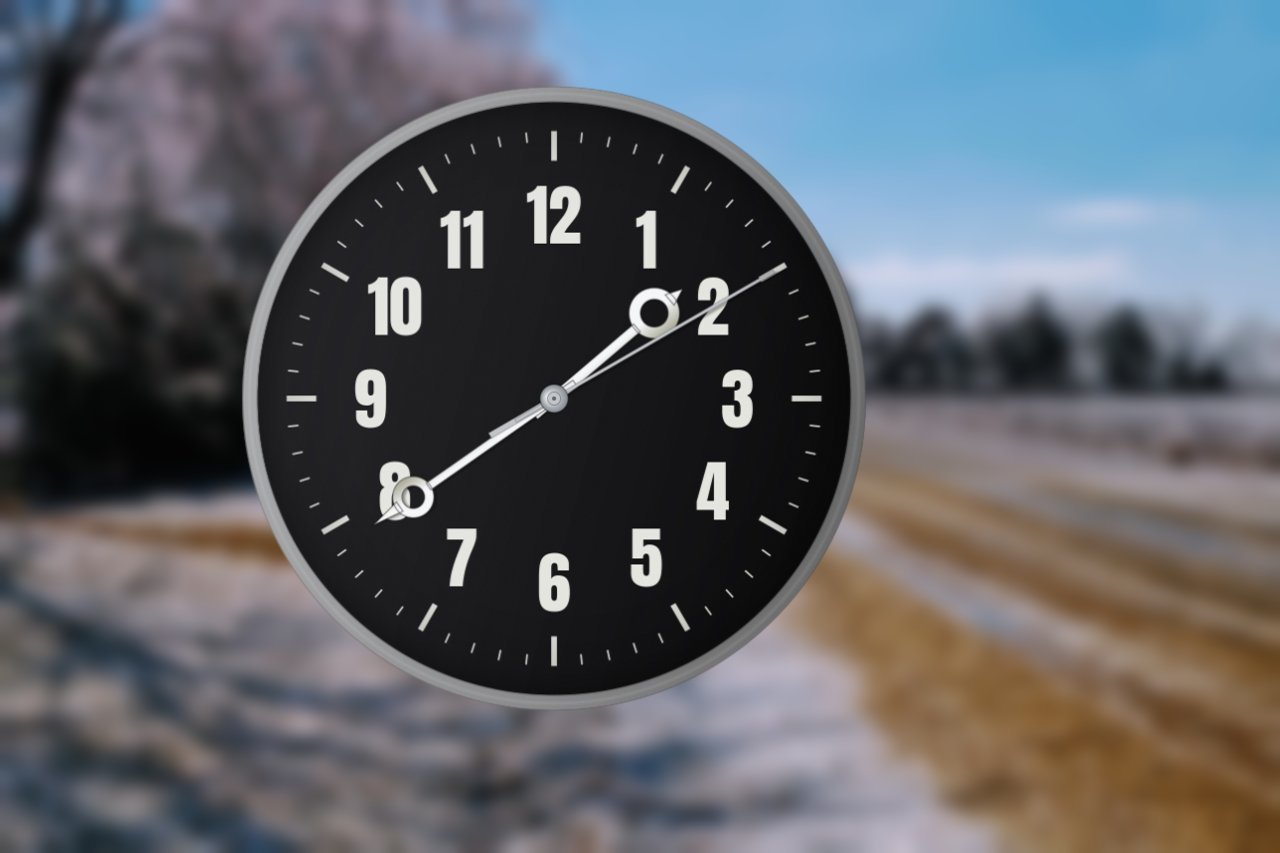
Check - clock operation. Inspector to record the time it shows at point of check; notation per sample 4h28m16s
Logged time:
1h39m10s
